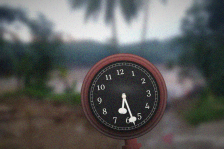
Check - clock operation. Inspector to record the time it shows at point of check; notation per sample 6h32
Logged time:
6h28
